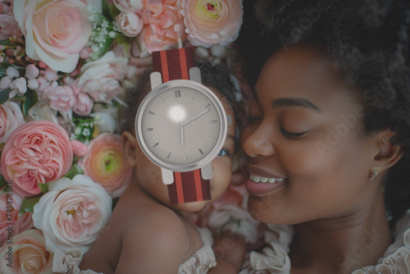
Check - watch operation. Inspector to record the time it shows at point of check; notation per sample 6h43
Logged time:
6h11
